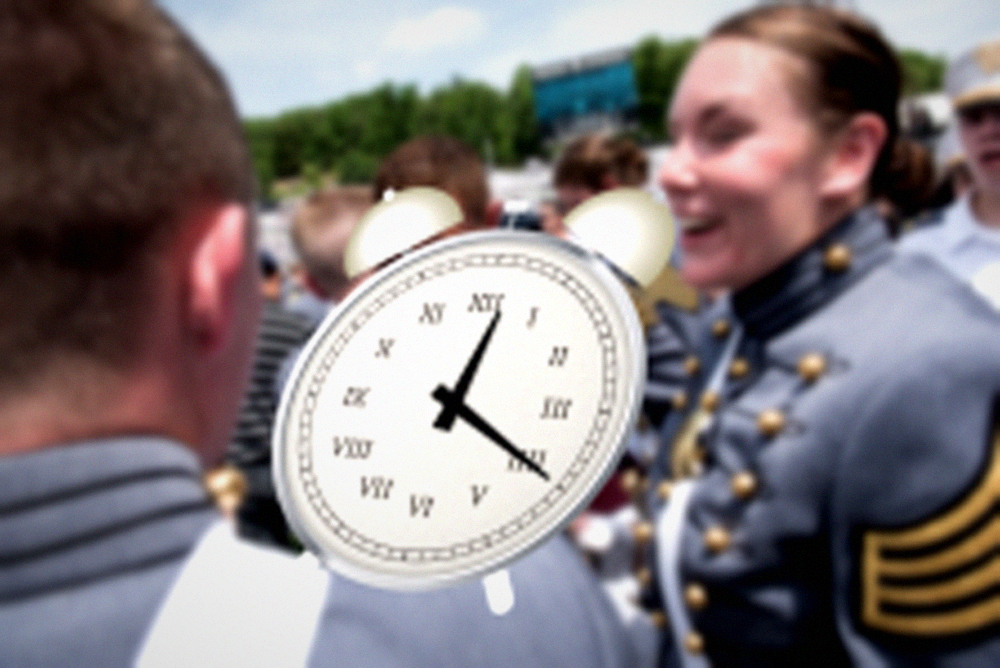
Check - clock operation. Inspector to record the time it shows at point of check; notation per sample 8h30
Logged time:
12h20
